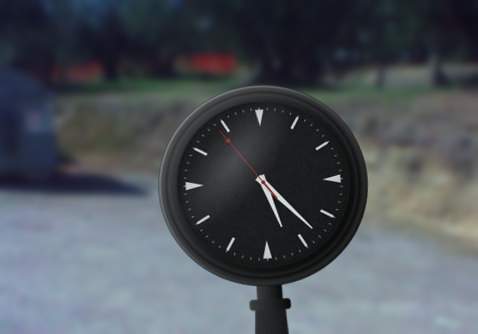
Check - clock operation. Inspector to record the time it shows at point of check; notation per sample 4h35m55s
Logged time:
5h22m54s
